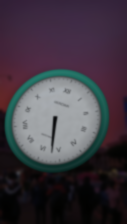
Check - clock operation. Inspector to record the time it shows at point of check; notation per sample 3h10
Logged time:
5h27
